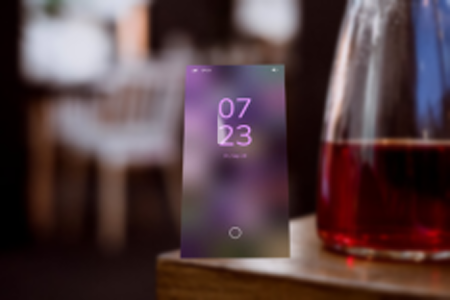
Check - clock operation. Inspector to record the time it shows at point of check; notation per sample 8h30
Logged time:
7h23
